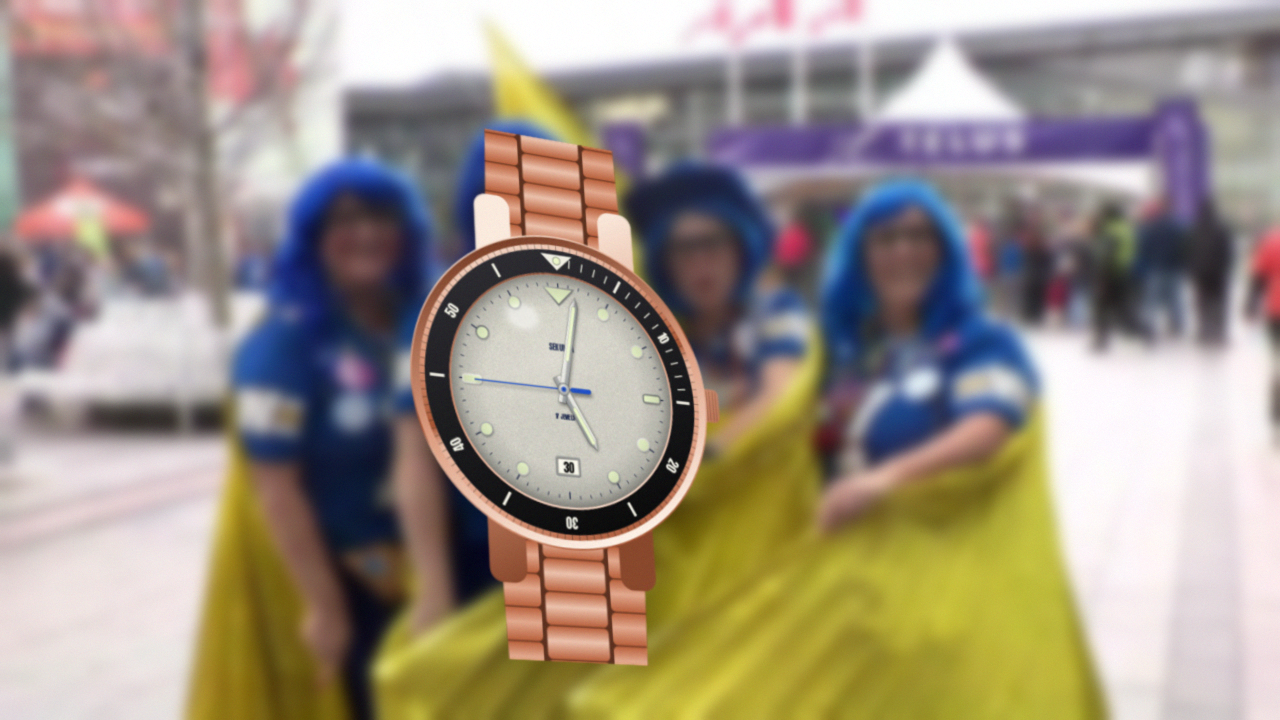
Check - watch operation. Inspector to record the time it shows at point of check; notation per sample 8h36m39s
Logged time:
5h01m45s
